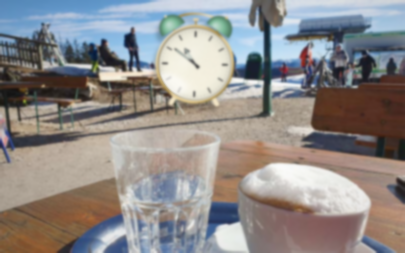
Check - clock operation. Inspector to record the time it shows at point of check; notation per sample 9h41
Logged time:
10h51
